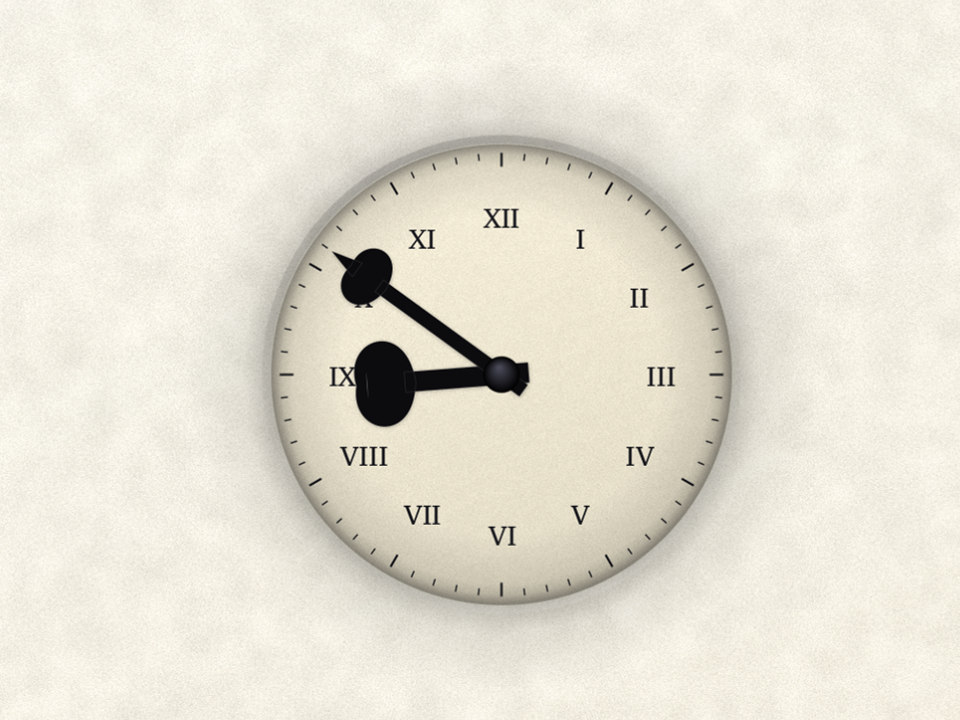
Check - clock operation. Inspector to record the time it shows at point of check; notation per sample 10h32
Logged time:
8h51
